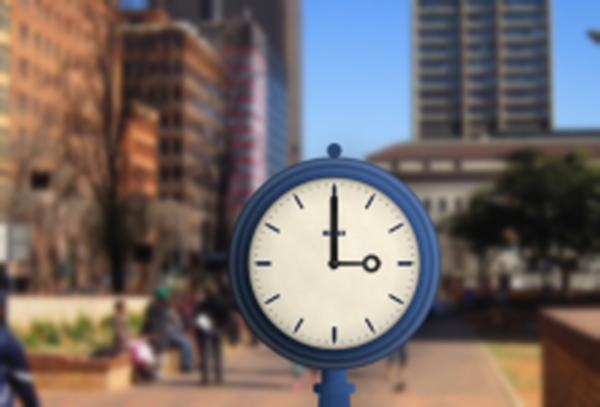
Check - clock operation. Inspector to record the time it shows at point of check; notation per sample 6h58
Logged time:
3h00
